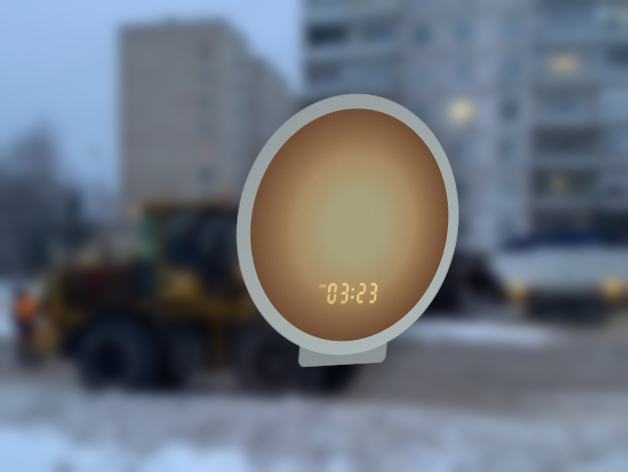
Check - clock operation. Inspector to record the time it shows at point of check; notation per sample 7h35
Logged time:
3h23
